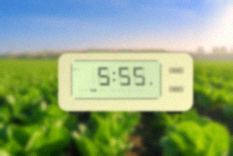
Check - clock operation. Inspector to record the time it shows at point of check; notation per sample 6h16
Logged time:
5h55
